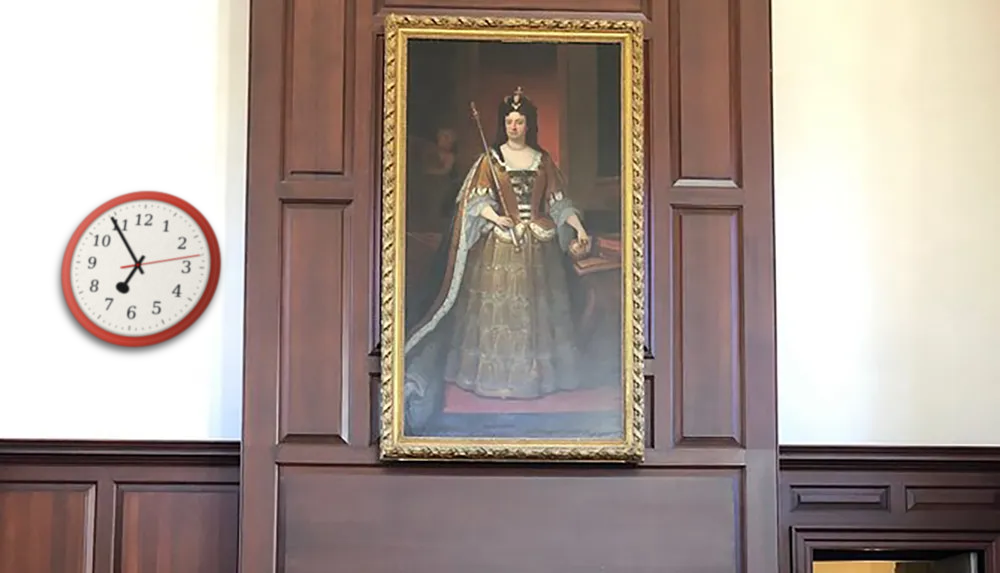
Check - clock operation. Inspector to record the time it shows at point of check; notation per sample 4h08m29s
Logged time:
6h54m13s
